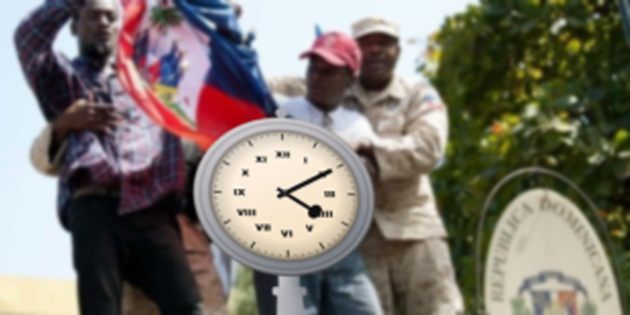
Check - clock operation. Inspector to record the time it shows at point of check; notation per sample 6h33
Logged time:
4h10
